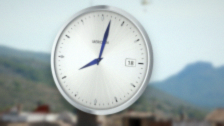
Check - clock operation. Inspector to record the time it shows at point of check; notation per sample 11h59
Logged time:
8h02
